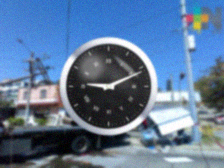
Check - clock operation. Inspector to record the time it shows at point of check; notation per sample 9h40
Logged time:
9h11
